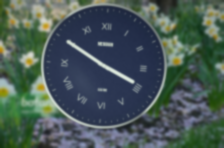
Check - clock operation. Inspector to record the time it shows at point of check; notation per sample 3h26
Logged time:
3h50
